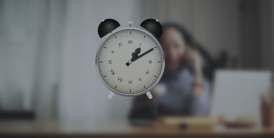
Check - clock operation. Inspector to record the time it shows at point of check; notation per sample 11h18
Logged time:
1h10
